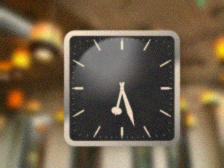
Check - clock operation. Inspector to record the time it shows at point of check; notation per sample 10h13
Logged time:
6h27
